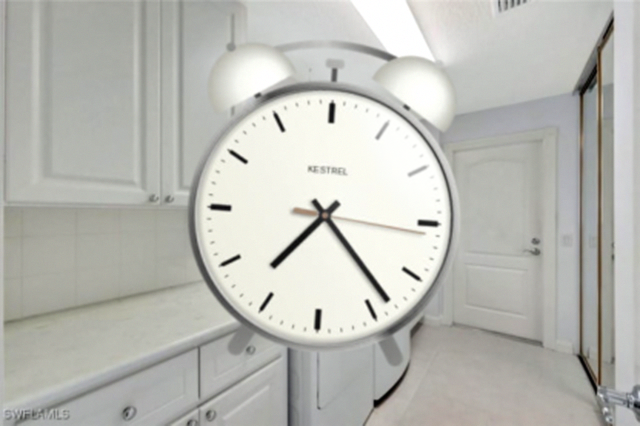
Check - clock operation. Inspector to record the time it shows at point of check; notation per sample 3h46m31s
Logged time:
7h23m16s
